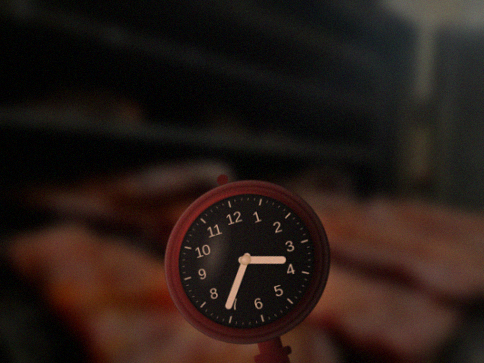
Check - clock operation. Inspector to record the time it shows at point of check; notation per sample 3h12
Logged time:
3h36
